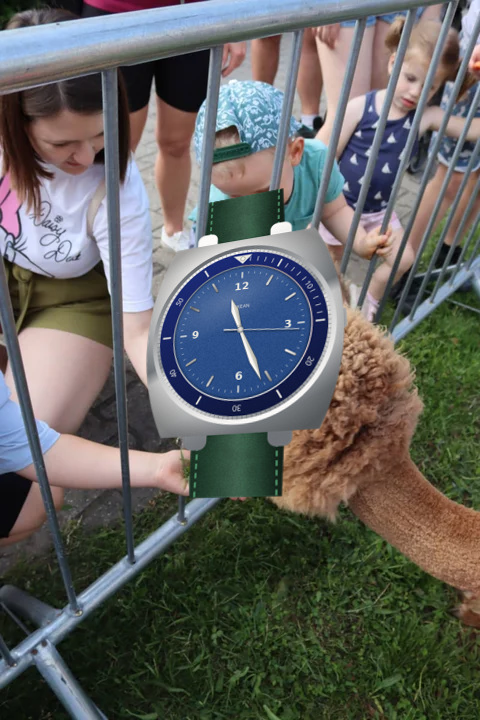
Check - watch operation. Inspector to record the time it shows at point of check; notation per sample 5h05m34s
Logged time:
11h26m16s
